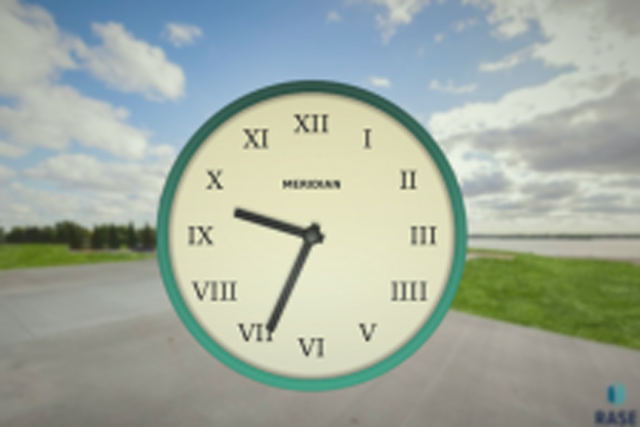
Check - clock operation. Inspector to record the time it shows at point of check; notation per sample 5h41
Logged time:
9h34
